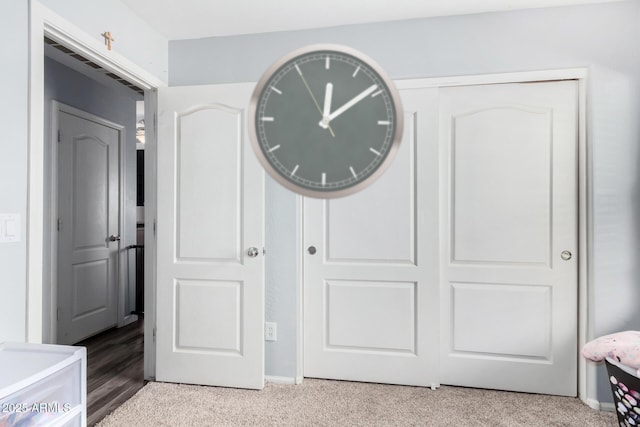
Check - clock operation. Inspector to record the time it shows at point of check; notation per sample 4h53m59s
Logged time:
12h08m55s
